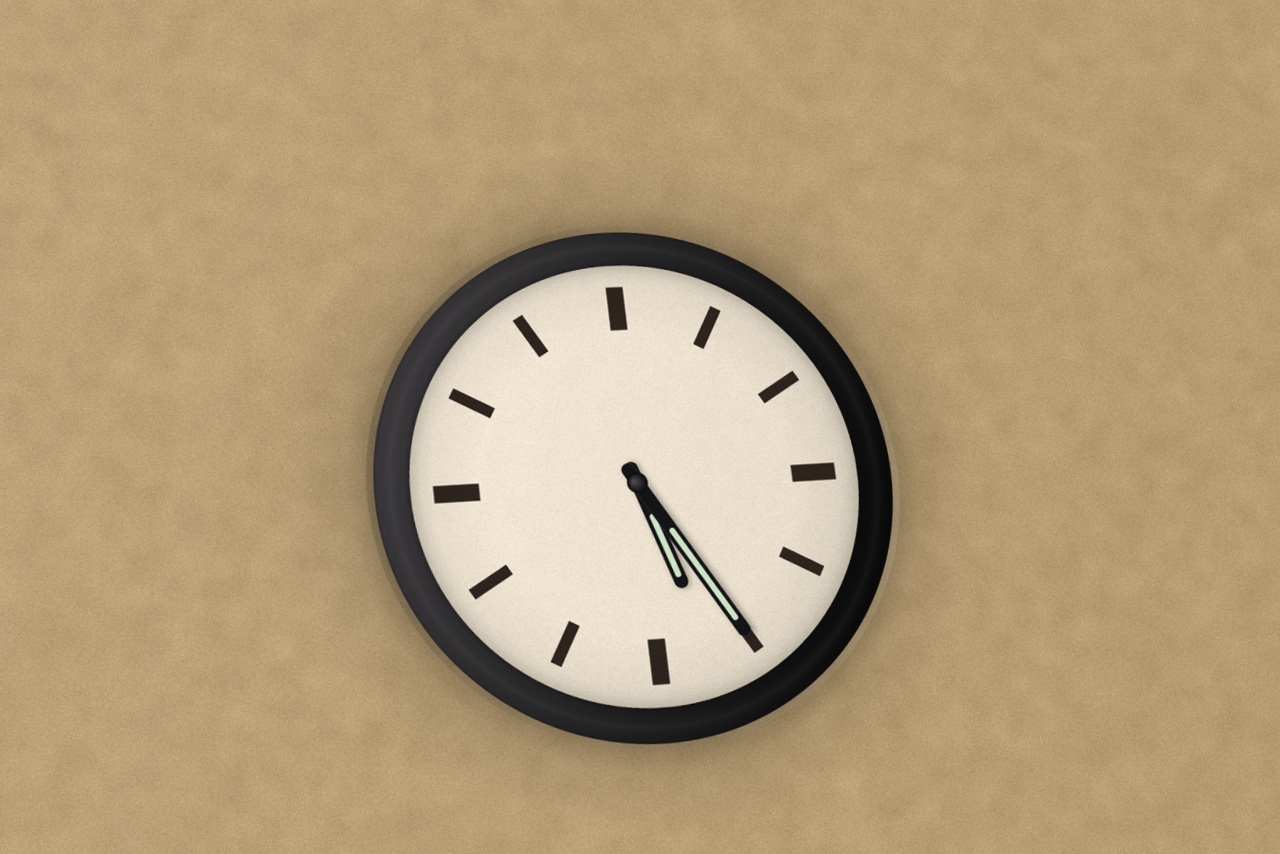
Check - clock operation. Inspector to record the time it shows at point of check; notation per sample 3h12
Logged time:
5h25
